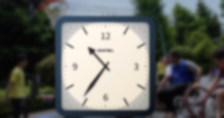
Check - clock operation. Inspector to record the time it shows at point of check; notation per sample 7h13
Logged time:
10h36
